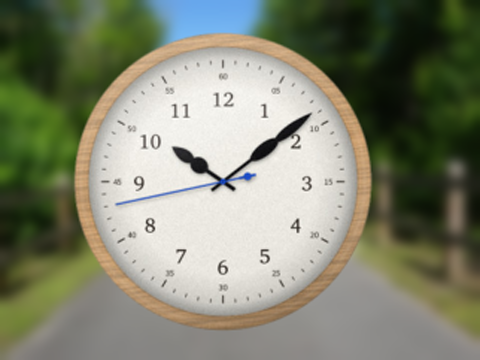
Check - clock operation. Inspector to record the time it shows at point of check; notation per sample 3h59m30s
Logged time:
10h08m43s
